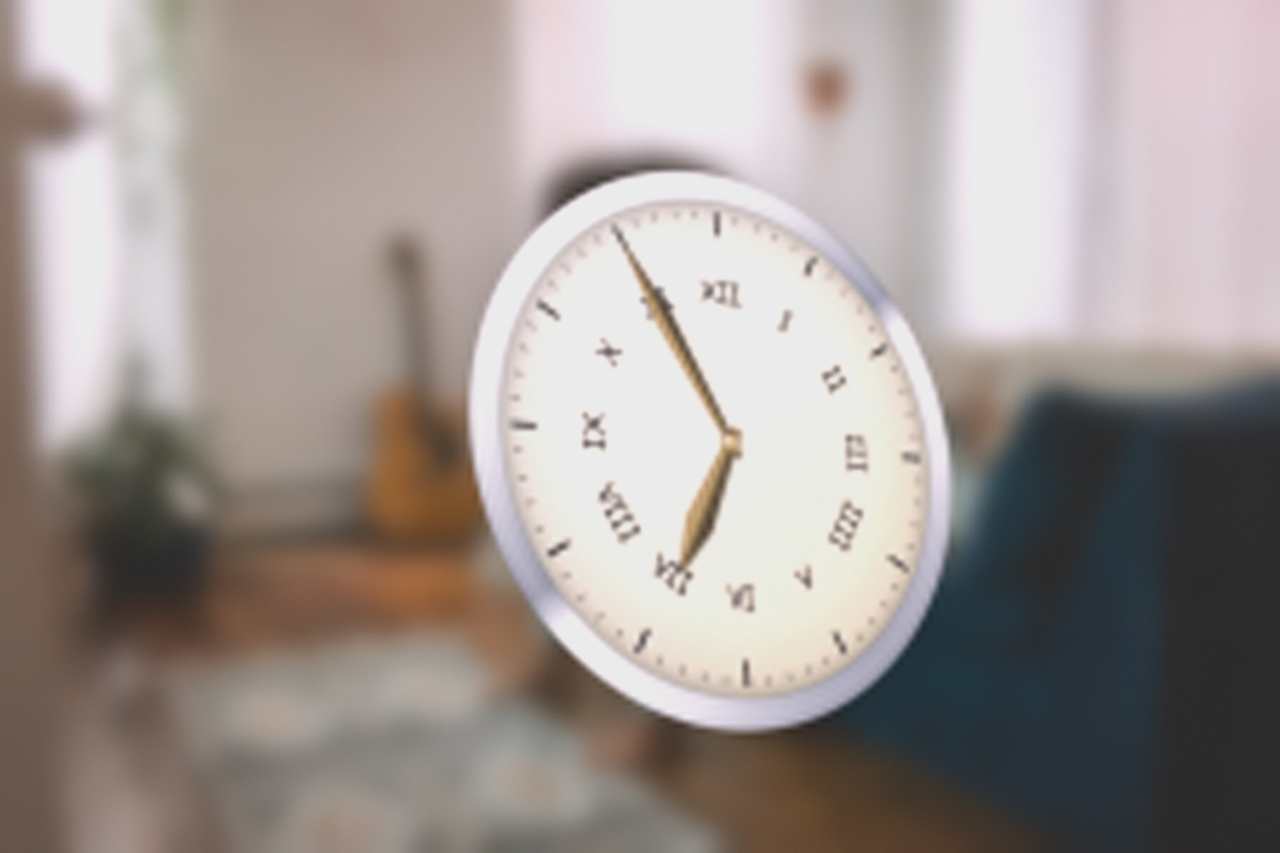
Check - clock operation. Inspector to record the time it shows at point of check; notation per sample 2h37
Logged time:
6h55
